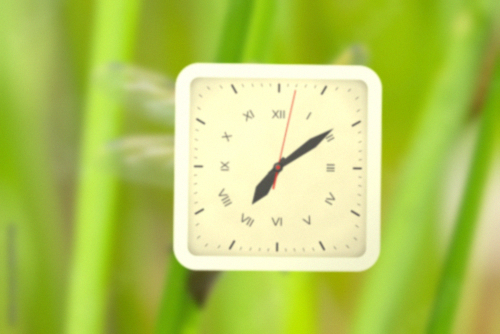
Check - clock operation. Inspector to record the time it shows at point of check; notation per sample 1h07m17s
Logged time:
7h09m02s
